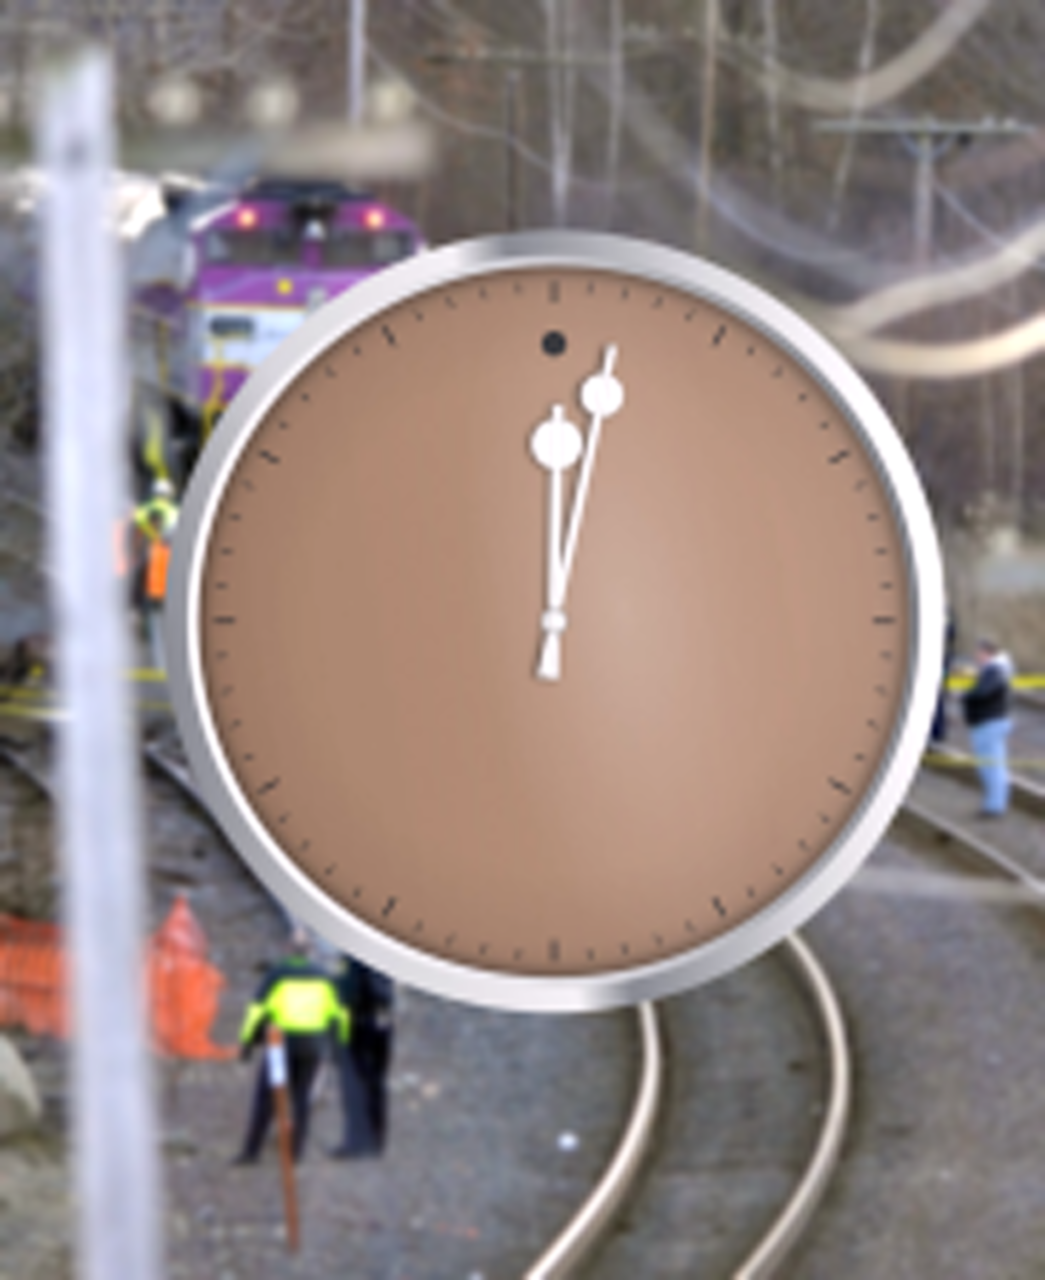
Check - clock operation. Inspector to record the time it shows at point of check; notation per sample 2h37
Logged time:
12h02
